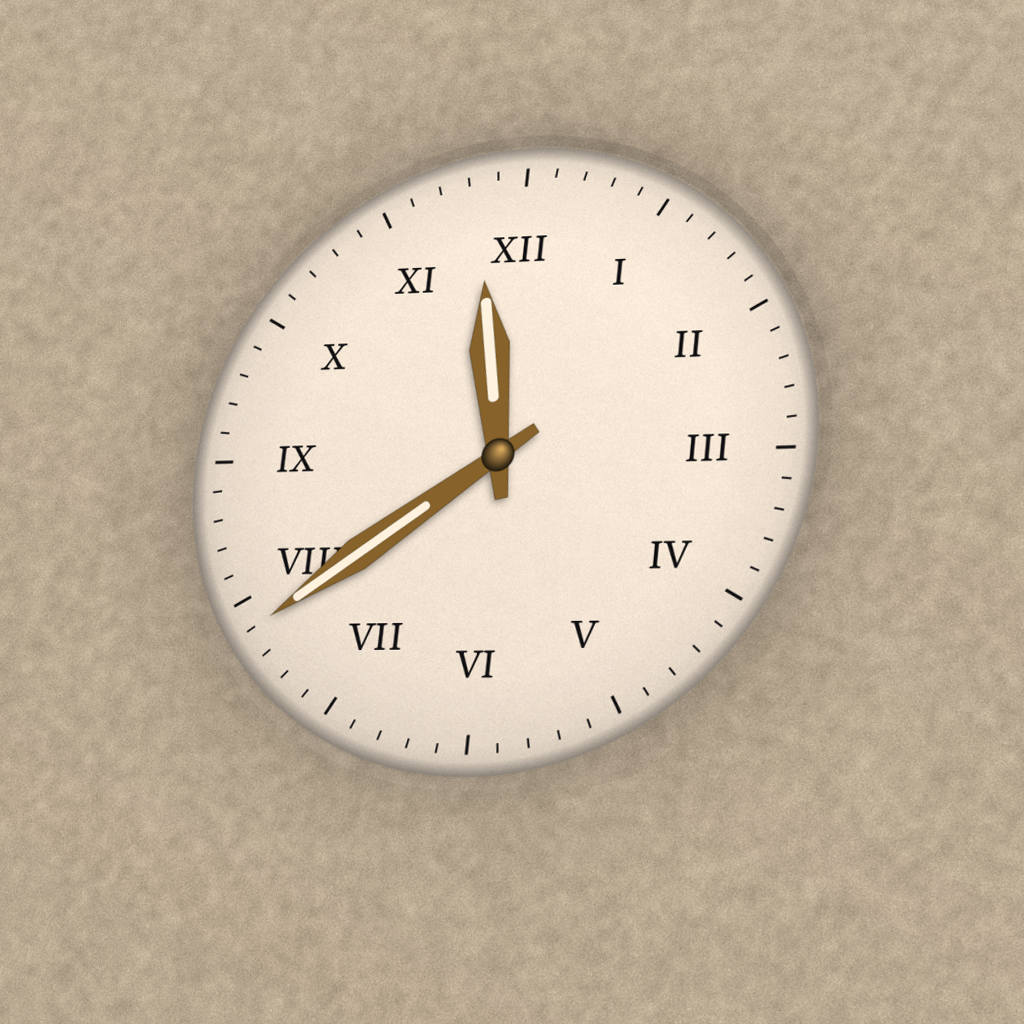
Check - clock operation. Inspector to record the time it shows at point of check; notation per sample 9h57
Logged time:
11h39
